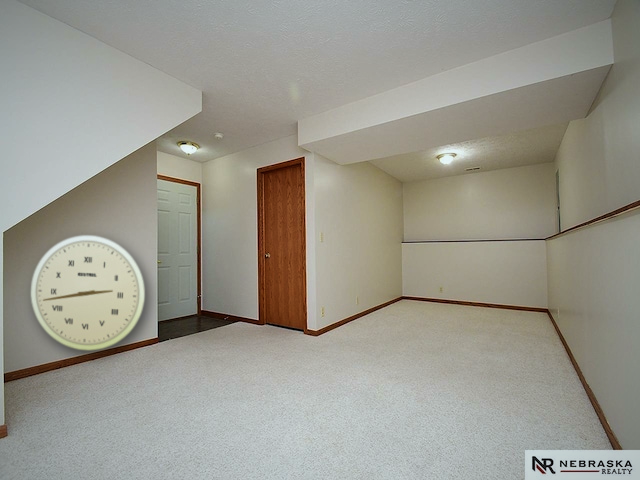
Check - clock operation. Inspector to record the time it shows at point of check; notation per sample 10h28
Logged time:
2h43
